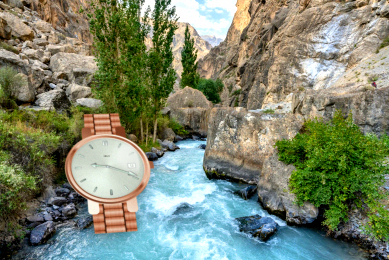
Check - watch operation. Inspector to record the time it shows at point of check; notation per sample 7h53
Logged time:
9h19
